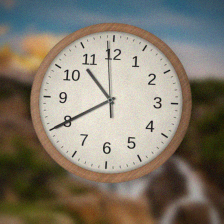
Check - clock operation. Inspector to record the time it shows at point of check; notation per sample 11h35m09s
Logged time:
10h39m59s
